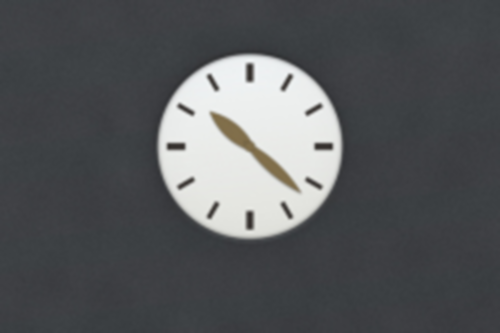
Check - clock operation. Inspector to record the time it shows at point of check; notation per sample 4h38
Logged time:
10h22
